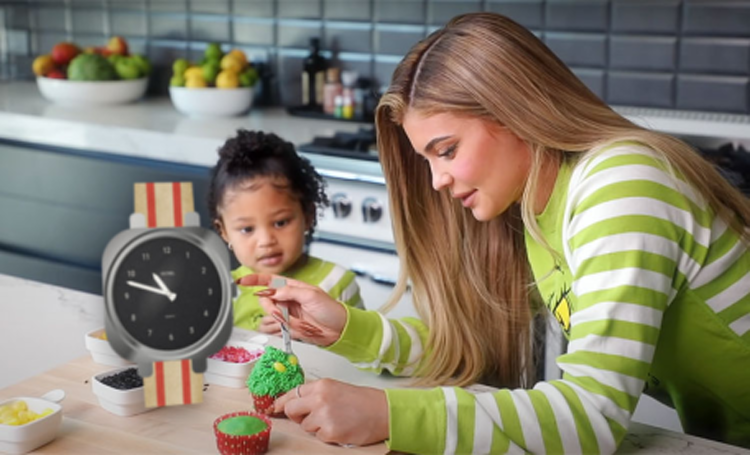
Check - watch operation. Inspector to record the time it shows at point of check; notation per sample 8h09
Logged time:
10h48
